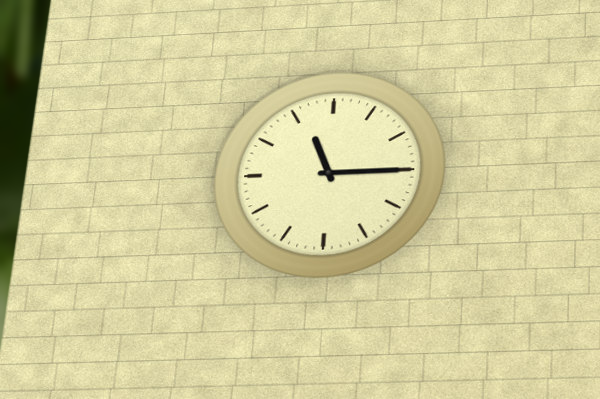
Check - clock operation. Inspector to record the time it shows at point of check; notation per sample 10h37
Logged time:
11h15
